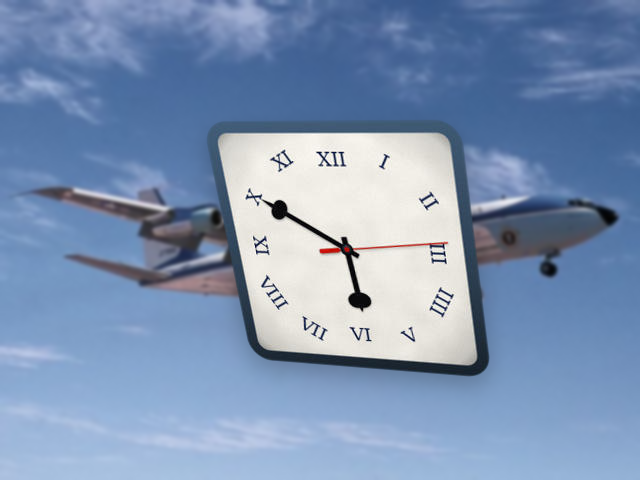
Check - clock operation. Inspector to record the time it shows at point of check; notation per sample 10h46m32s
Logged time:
5h50m14s
